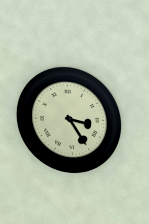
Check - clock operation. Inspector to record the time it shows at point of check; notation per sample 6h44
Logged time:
3h25
